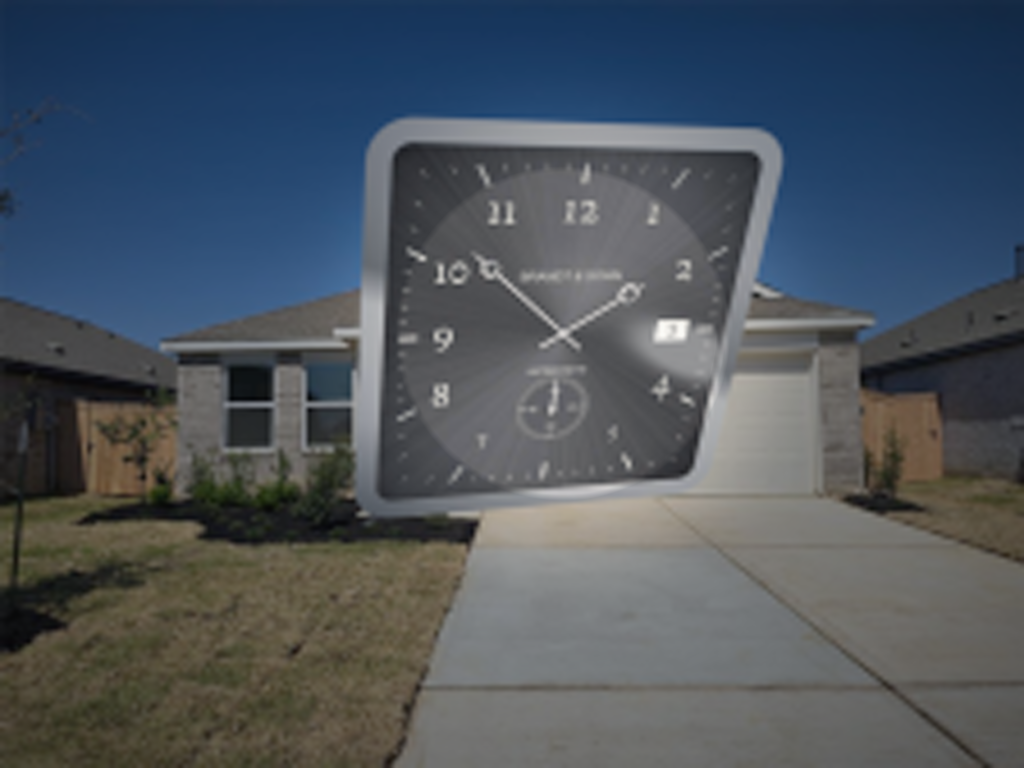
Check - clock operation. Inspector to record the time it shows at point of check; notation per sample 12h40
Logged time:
1h52
